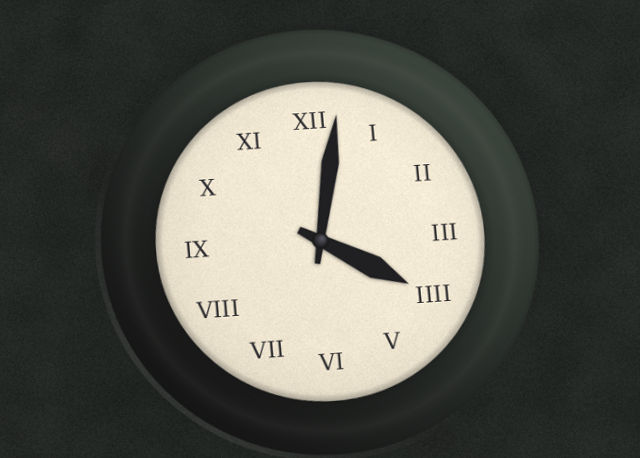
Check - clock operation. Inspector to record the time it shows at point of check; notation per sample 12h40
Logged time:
4h02
